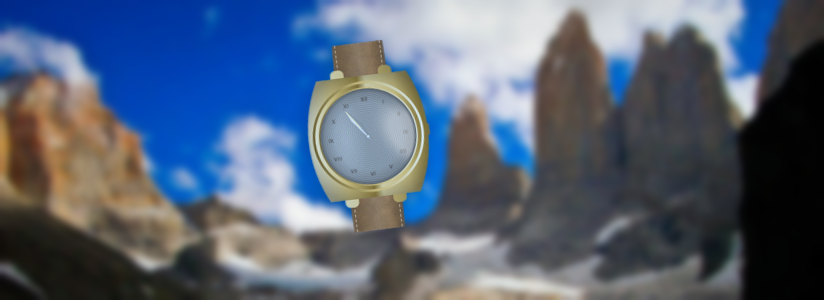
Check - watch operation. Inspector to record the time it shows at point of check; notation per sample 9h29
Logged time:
10h54
